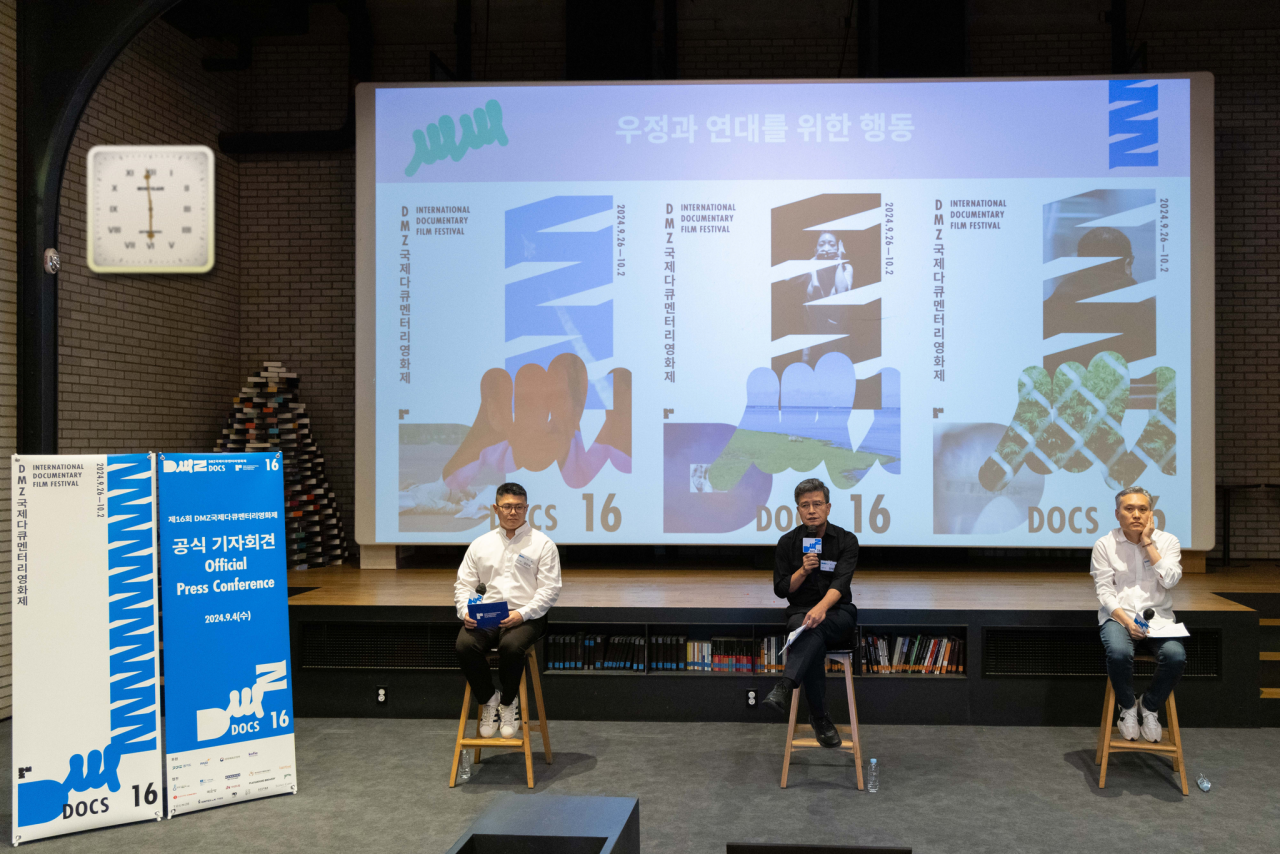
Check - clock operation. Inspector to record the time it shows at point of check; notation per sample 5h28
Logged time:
5h59
